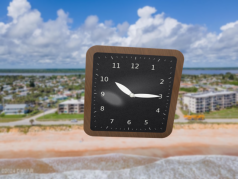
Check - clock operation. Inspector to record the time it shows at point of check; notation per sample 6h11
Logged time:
10h15
